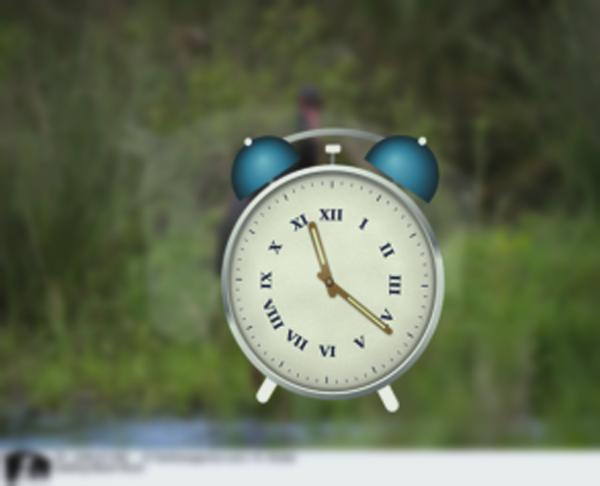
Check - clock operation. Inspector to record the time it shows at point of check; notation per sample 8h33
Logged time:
11h21
